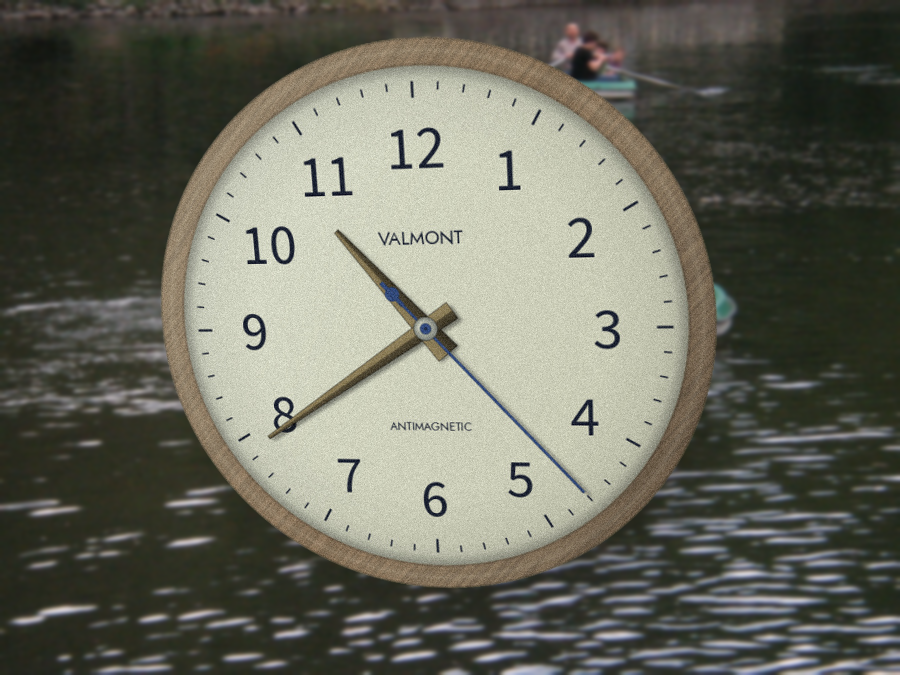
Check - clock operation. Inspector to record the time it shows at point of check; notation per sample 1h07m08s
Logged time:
10h39m23s
